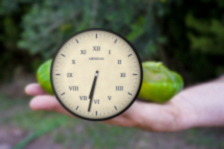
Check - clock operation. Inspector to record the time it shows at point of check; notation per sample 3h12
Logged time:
6h32
